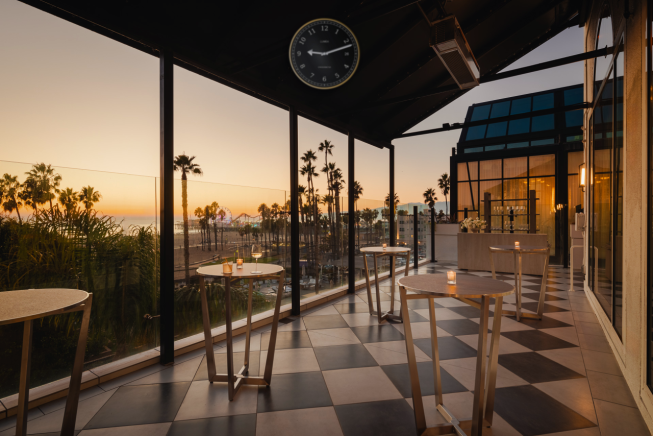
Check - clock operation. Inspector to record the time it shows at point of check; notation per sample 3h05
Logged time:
9h12
